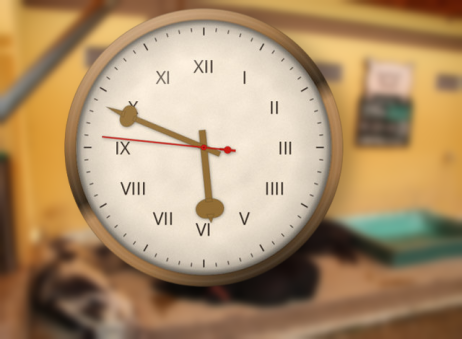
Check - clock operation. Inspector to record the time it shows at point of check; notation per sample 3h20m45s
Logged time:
5h48m46s
